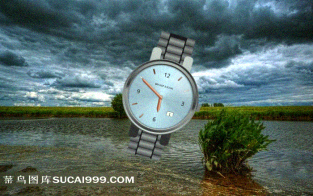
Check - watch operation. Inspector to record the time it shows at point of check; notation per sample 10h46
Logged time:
5h50
